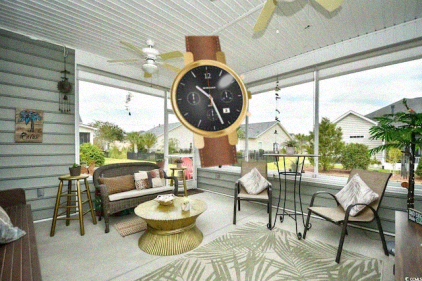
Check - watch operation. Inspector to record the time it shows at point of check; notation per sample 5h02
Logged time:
10h27
